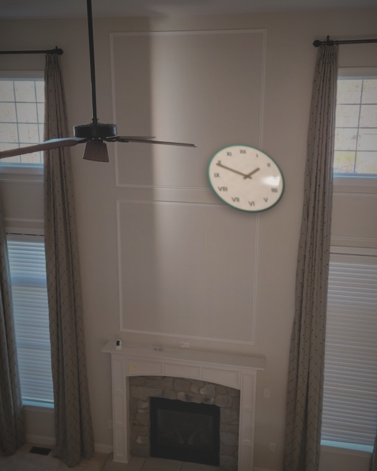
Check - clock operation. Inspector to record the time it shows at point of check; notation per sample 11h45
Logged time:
1h49
